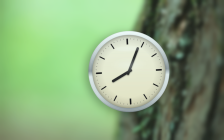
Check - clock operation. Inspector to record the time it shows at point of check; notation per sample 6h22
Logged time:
8h04
